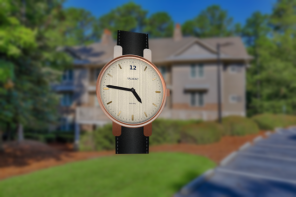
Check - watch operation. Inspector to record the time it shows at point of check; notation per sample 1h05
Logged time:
4h46
